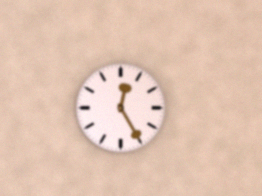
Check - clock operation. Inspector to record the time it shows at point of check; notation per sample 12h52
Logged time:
12h25
